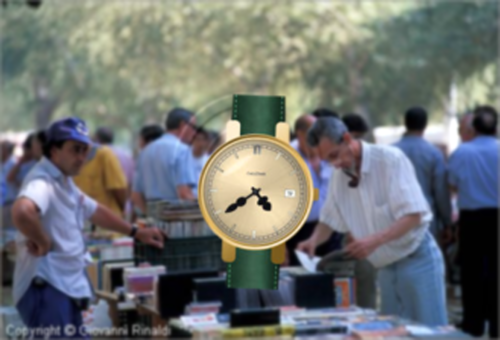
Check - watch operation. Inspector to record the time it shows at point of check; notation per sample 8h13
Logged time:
4h39
